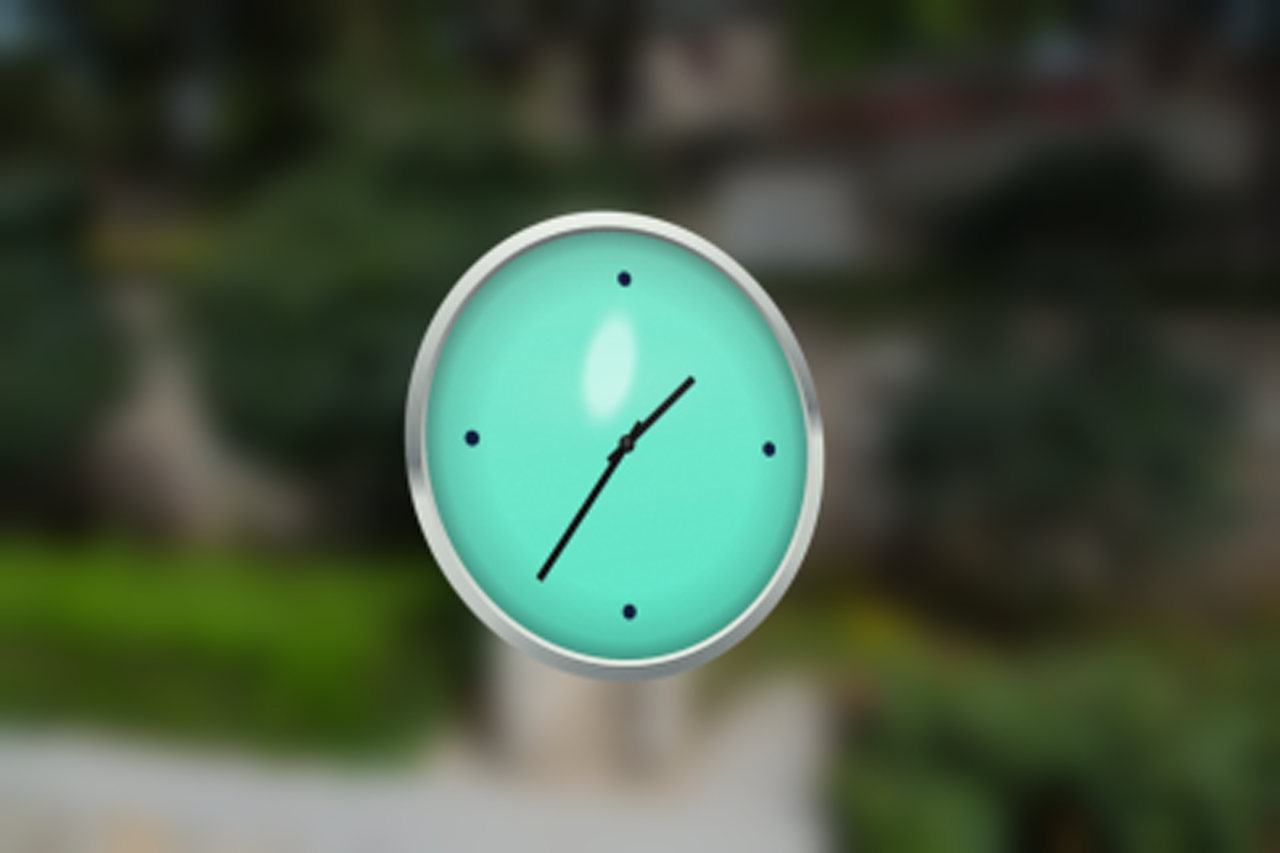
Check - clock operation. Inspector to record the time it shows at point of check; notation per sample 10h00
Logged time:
1h36
